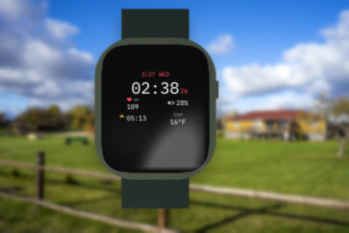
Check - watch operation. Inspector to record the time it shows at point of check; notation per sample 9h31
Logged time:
2h38
